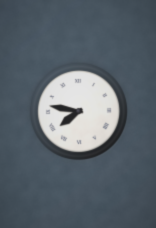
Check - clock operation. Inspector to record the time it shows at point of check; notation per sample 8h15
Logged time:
7h47
